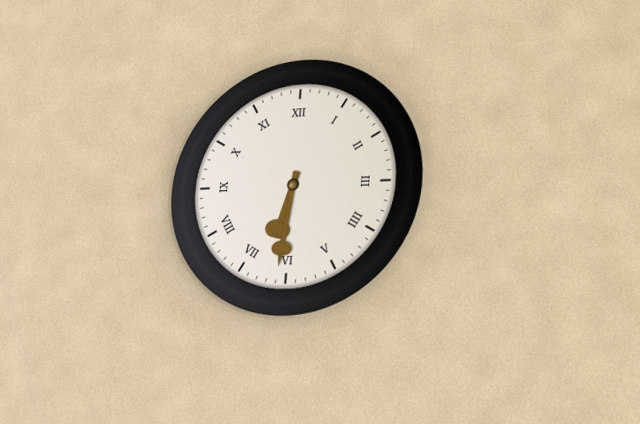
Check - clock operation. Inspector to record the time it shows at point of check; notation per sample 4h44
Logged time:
6h31
